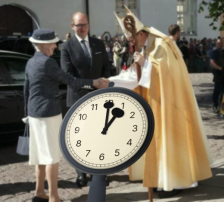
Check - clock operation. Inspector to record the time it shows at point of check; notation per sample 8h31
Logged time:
1h00
